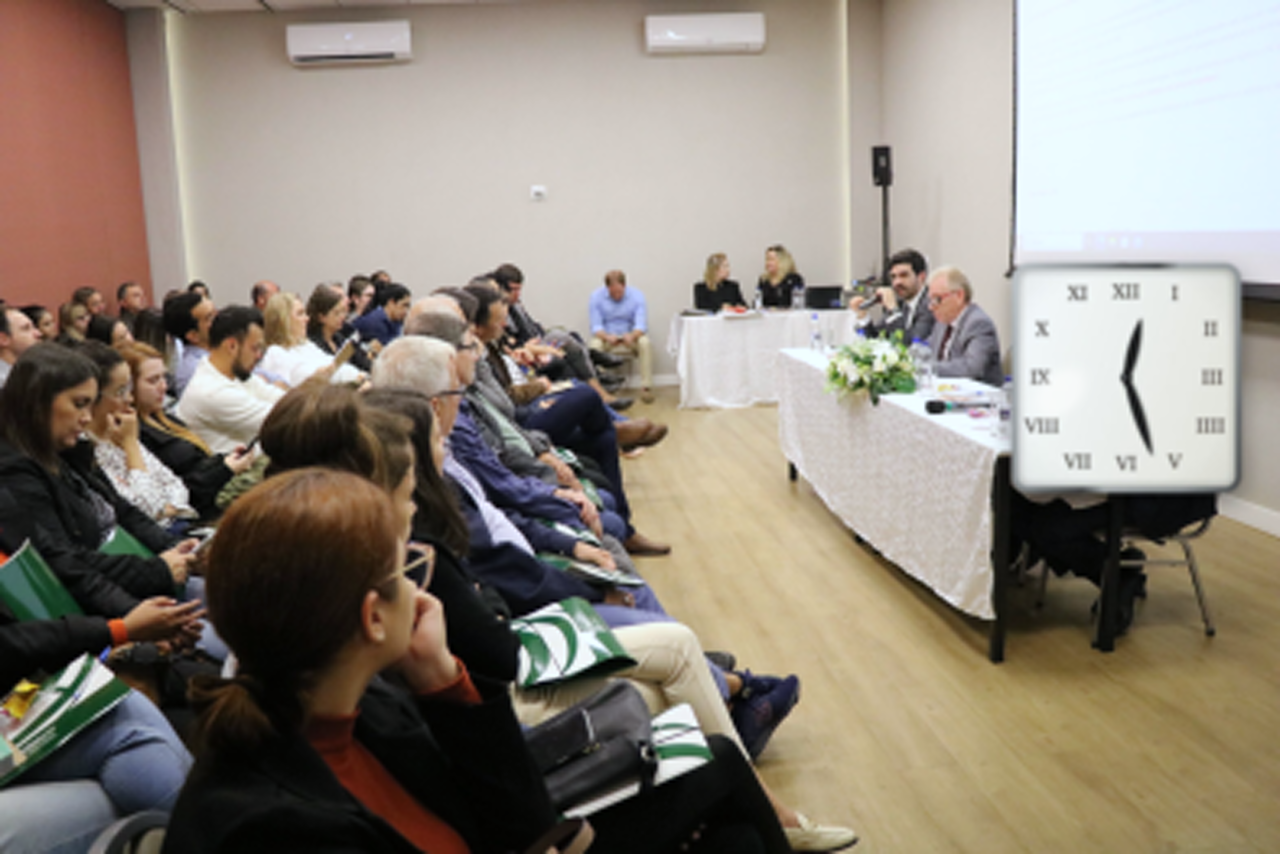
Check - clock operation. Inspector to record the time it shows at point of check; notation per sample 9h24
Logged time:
12h27
